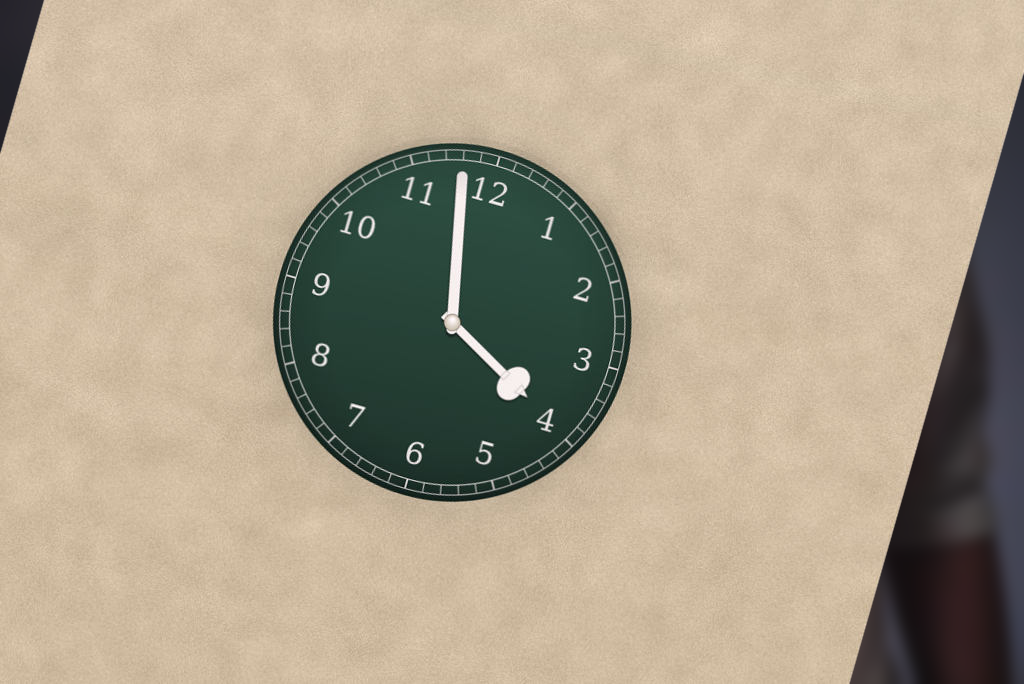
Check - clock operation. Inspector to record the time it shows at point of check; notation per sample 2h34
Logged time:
3h58
